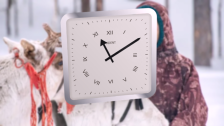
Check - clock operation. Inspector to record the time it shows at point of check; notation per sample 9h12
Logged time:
11h10
